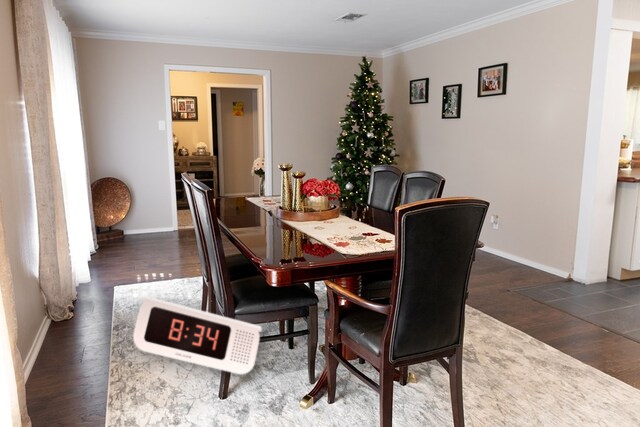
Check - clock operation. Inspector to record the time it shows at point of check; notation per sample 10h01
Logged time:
8h34
